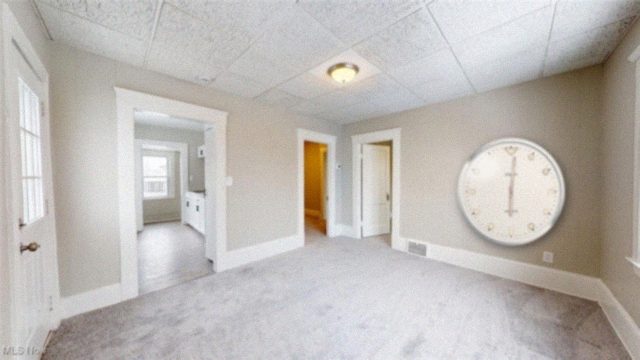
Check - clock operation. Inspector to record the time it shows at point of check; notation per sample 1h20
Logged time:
6h01
